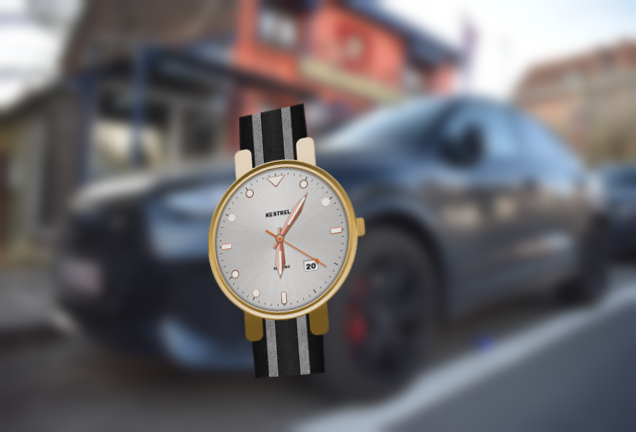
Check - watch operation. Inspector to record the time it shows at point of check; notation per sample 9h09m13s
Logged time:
6h06m21s
